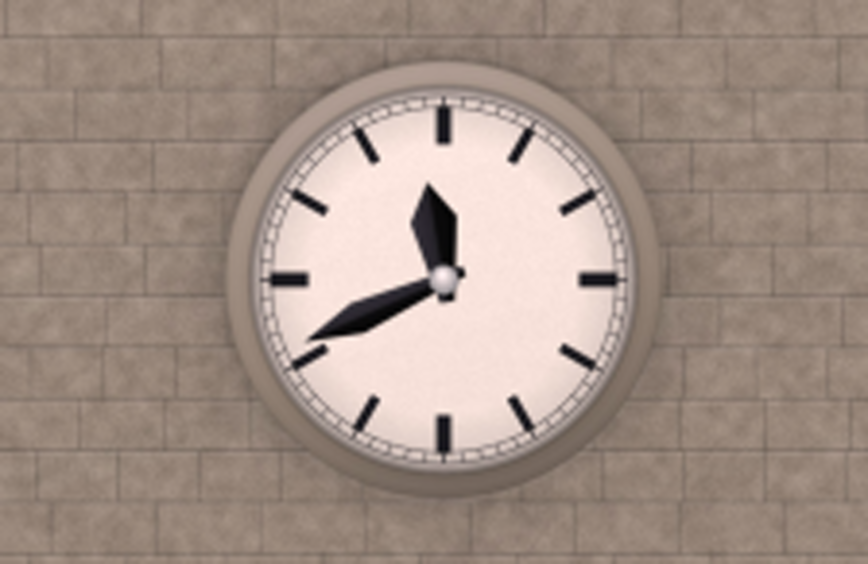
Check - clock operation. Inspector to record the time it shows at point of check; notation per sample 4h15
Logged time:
11h41
